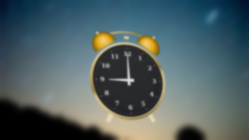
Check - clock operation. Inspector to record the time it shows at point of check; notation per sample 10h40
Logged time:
9h00
